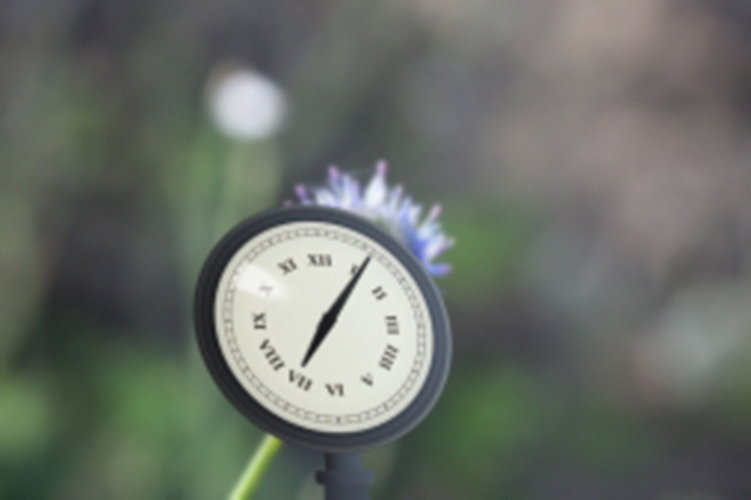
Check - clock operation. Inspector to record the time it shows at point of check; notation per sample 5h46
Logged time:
7h06
